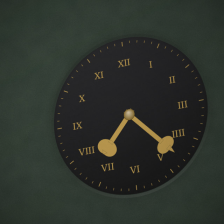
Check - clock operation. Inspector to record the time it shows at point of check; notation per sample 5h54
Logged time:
7h23
